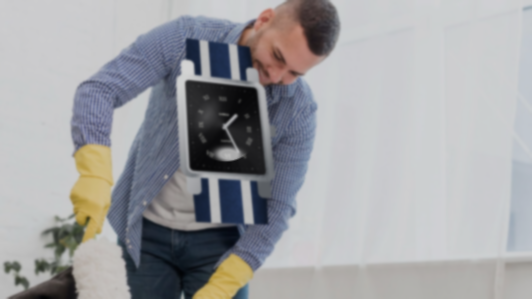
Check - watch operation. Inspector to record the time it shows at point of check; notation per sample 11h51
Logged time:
1h26
